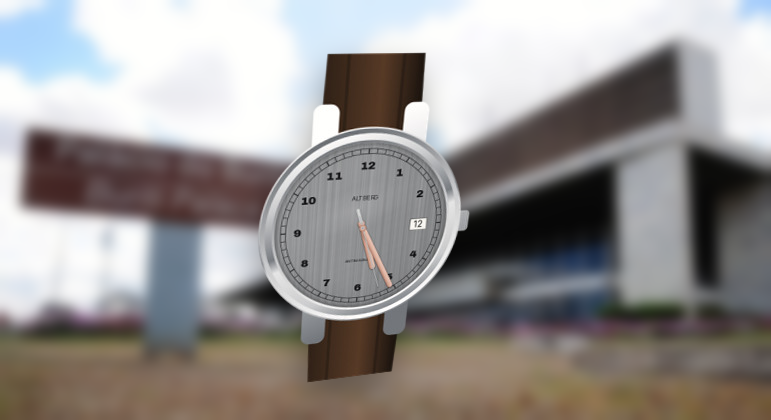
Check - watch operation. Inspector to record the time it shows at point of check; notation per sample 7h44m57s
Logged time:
5h25m27s
